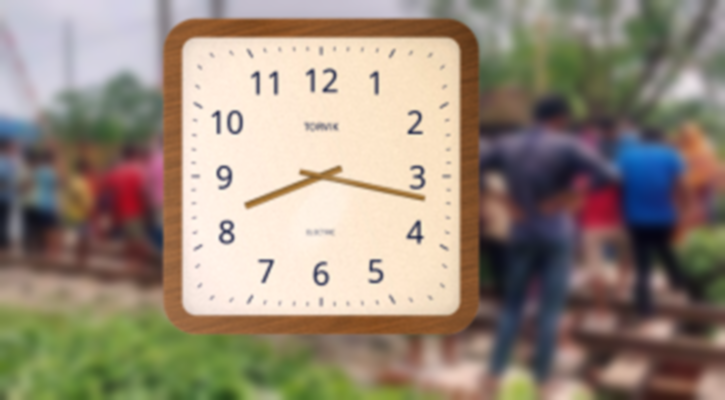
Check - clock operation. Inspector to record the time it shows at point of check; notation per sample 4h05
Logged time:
8h17
